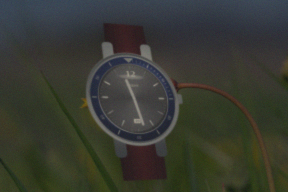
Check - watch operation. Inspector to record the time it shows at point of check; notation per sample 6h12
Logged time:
11h28
